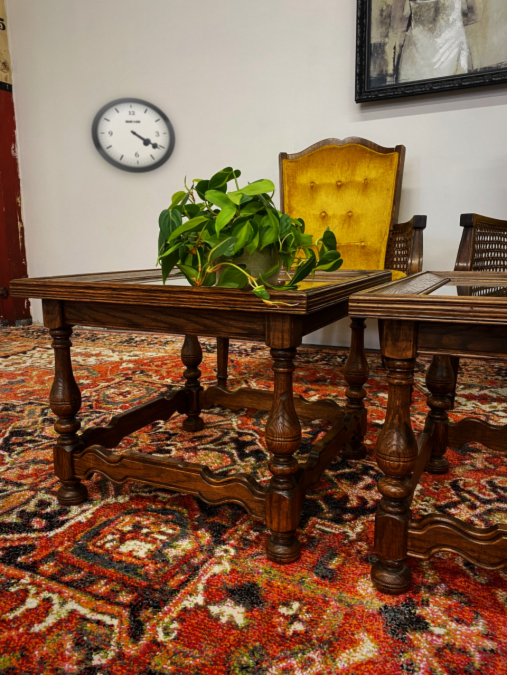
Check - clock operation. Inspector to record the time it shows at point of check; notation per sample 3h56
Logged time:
4h21
